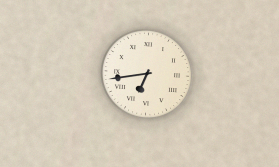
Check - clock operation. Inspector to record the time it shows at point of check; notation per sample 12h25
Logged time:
6h43
